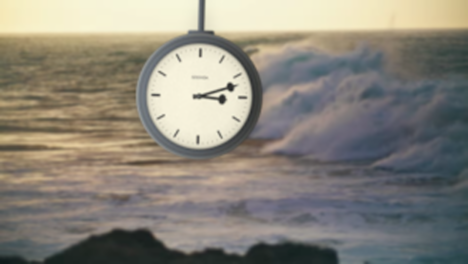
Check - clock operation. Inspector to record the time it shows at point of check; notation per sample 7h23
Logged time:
3h12
